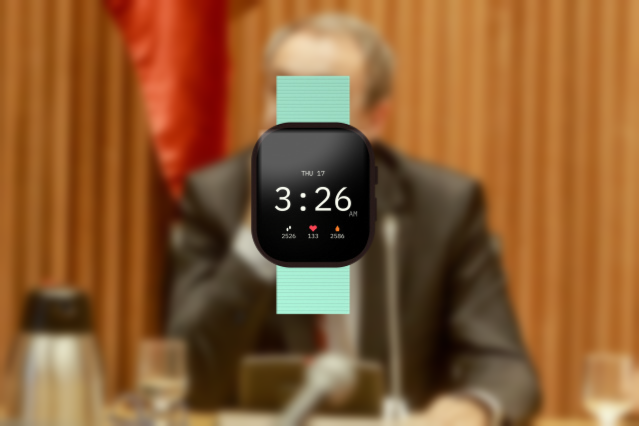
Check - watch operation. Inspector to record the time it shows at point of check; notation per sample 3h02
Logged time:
3h26
